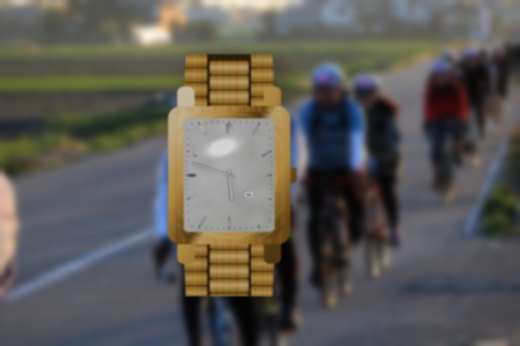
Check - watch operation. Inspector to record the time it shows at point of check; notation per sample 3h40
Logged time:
5h48
